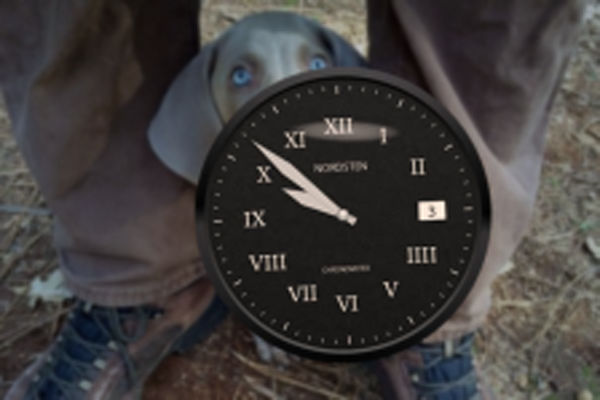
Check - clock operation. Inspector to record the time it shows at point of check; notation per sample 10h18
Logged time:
9h52
